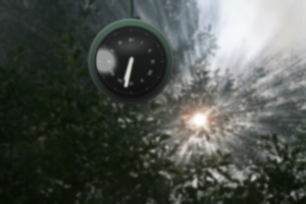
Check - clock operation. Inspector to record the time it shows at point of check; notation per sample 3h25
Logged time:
6h32
